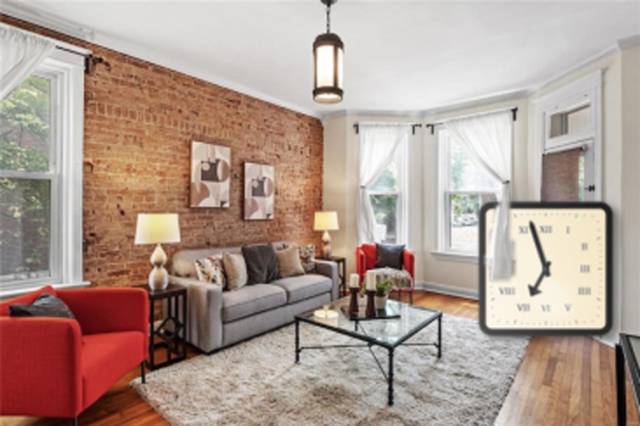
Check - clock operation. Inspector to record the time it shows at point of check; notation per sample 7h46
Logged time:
6h57
